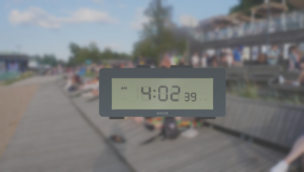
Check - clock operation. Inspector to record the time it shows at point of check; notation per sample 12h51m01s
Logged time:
4h02m39s
